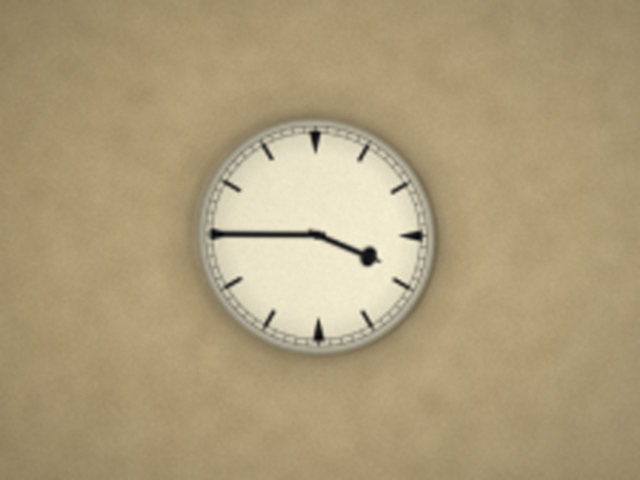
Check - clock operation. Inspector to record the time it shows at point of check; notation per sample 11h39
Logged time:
3h45
